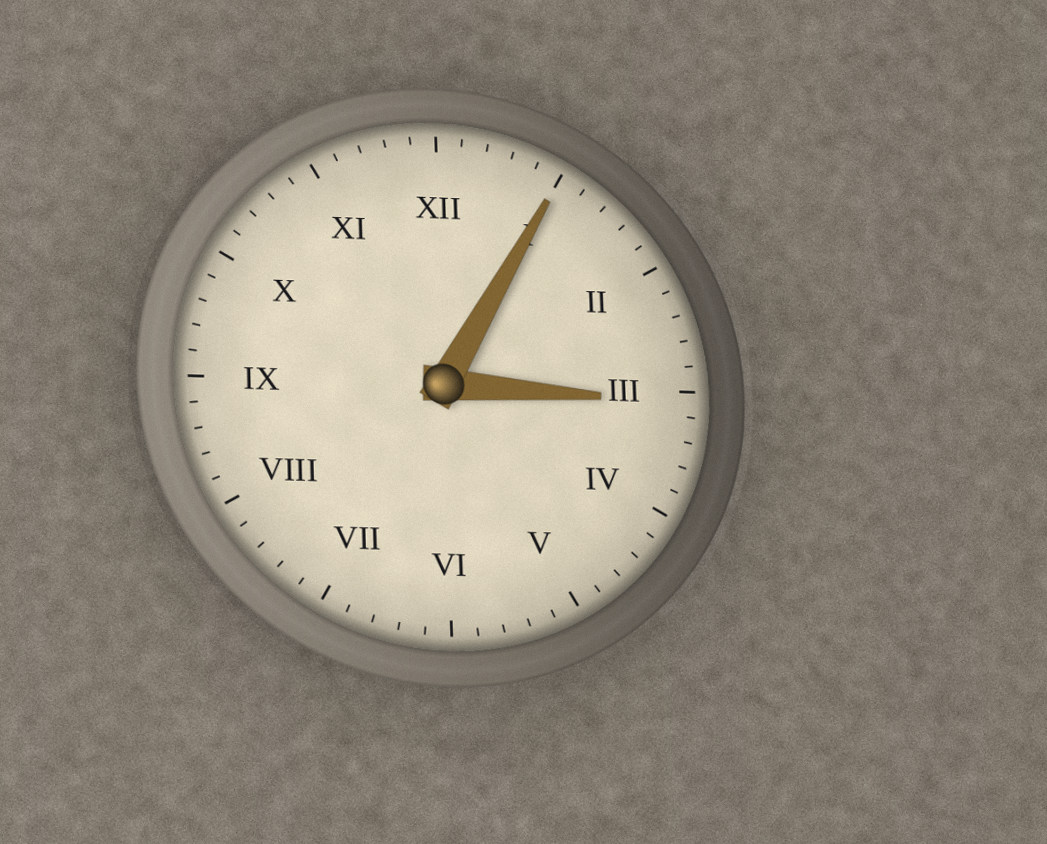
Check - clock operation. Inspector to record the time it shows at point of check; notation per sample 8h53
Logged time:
3h05
